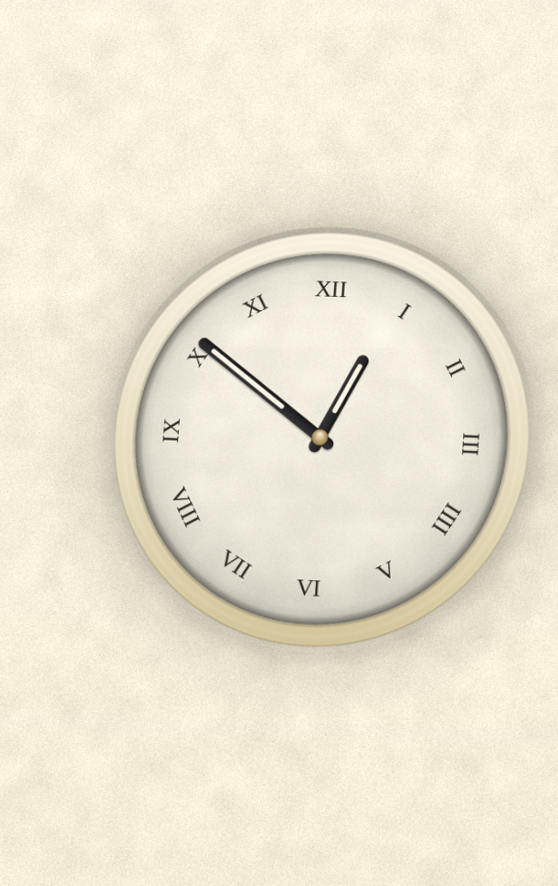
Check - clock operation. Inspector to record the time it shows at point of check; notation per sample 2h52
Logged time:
12h51
